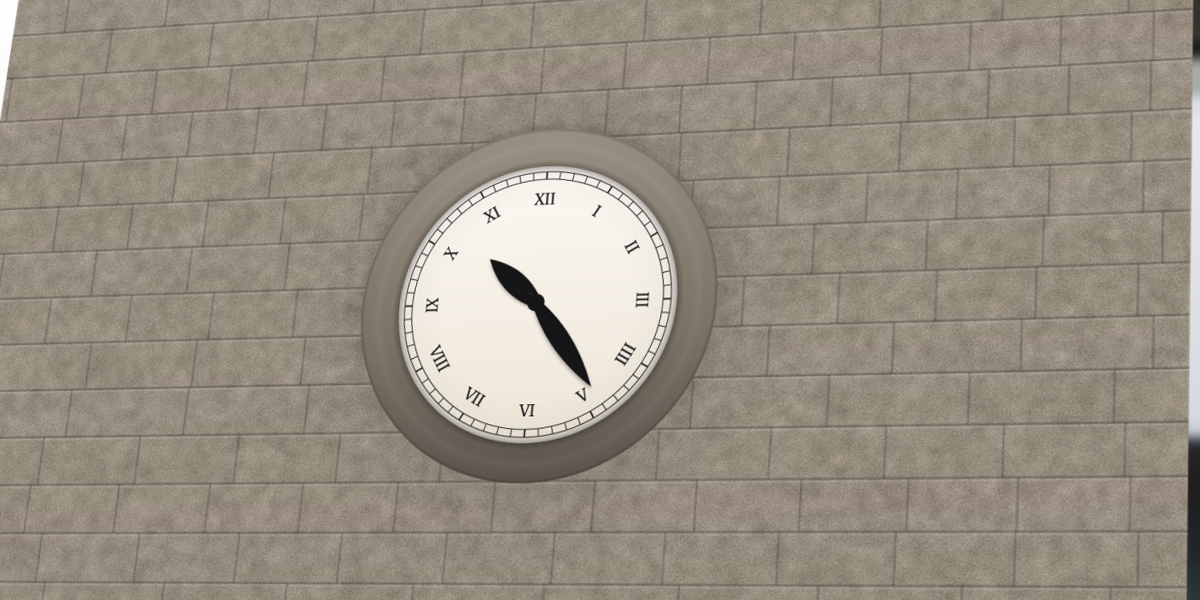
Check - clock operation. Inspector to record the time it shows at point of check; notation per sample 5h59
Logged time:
10h24
